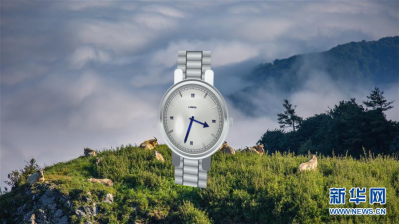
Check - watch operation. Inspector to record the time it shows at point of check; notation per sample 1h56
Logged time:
3h33
